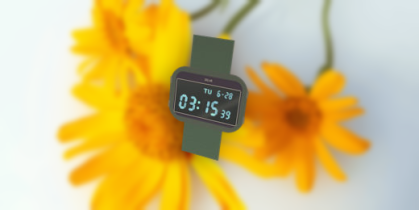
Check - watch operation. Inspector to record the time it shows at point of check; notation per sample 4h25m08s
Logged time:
3h15m39s
